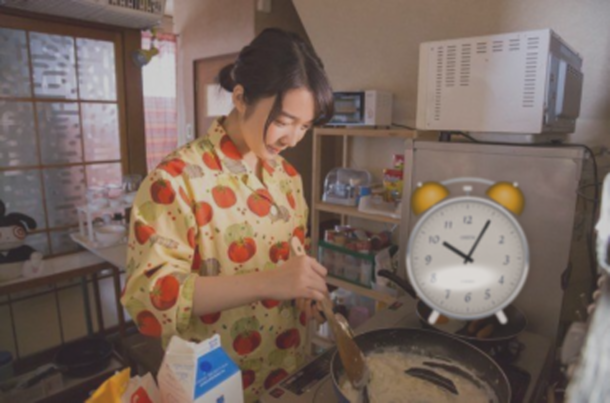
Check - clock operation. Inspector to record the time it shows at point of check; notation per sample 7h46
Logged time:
10h05
